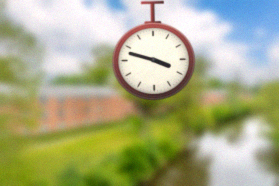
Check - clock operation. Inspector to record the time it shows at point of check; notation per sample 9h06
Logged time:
3h48
